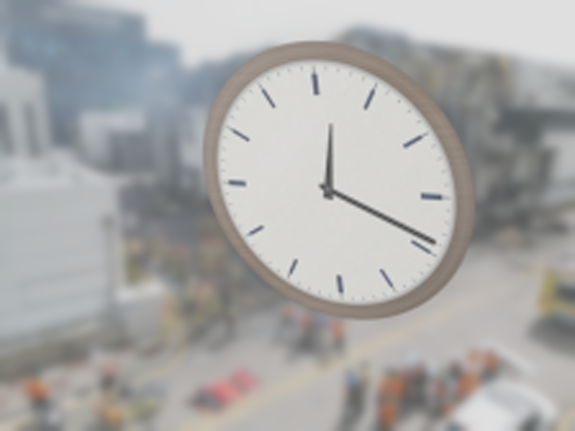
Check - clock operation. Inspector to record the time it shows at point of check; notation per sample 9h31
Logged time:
12h19
